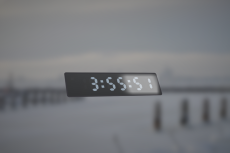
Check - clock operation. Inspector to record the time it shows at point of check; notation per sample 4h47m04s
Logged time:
3h55m51s
